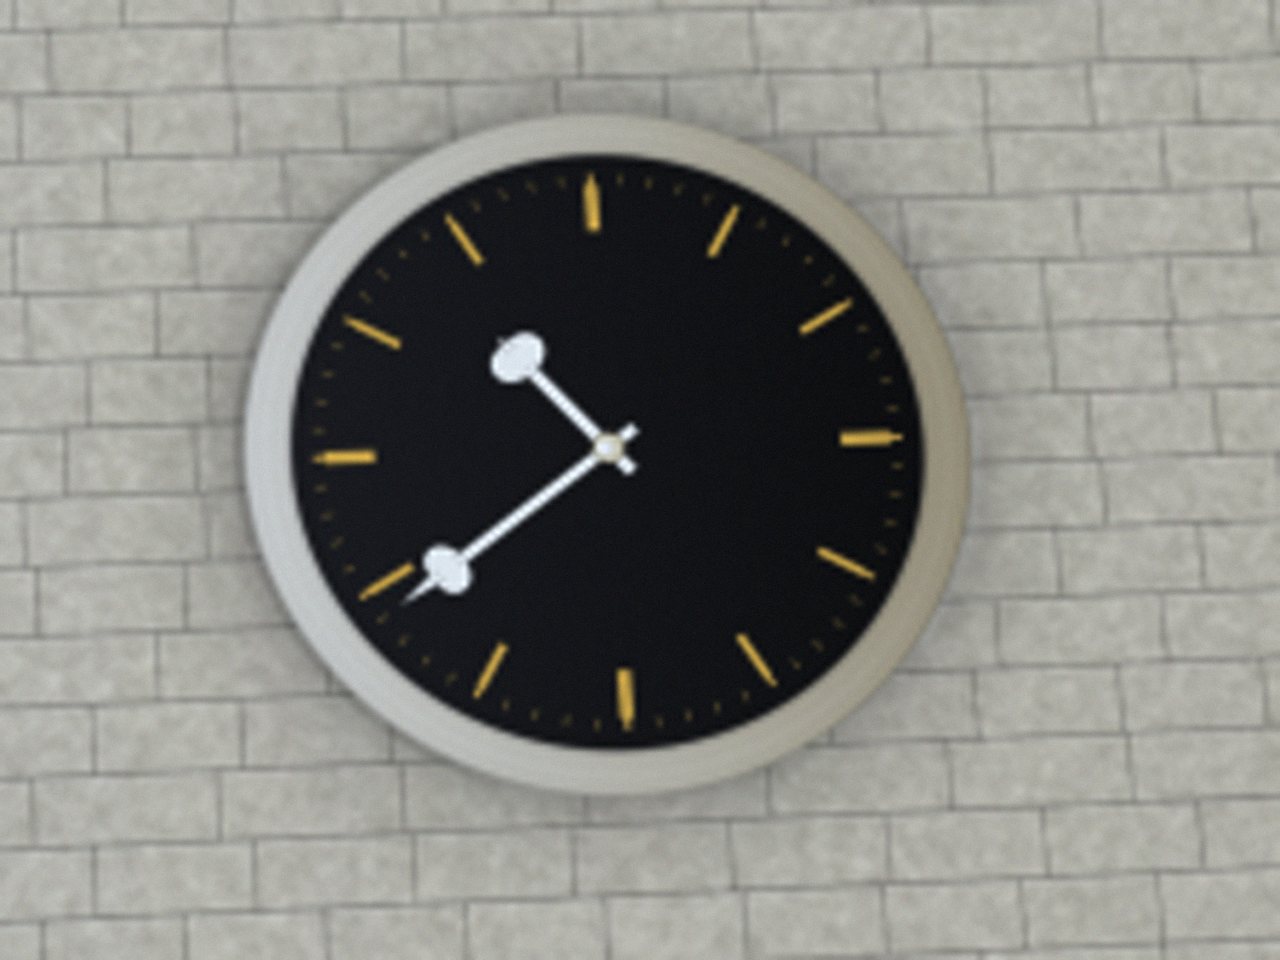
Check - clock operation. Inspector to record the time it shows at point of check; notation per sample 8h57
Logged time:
10h39
